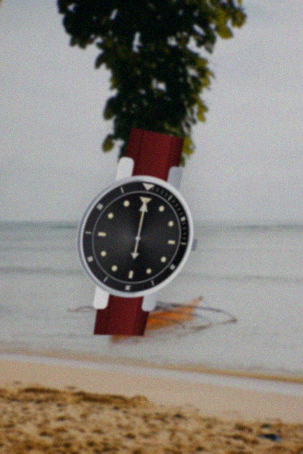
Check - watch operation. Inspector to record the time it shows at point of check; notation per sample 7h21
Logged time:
6h00
